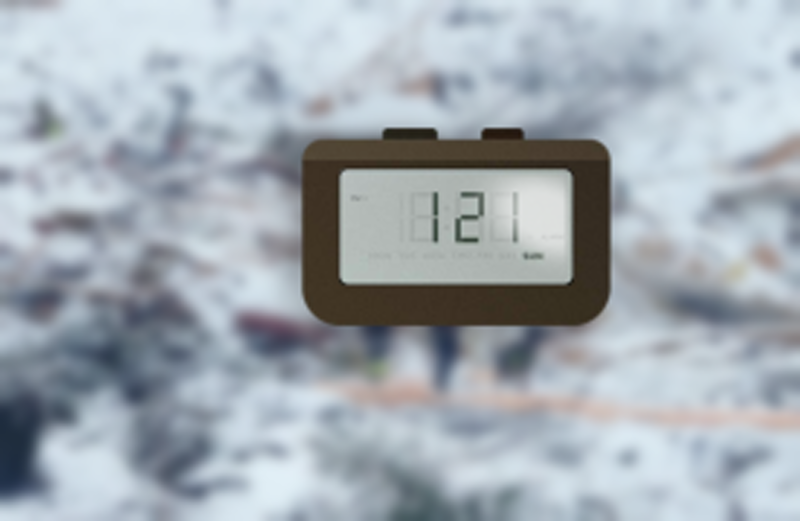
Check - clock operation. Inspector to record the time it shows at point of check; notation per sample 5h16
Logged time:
1h21
